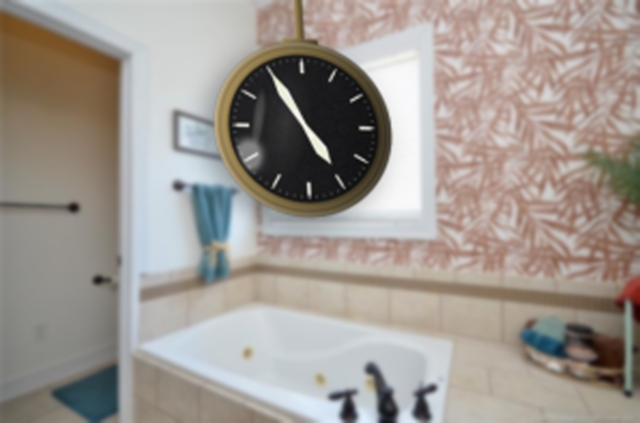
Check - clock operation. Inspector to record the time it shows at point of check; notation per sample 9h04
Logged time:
4h55
